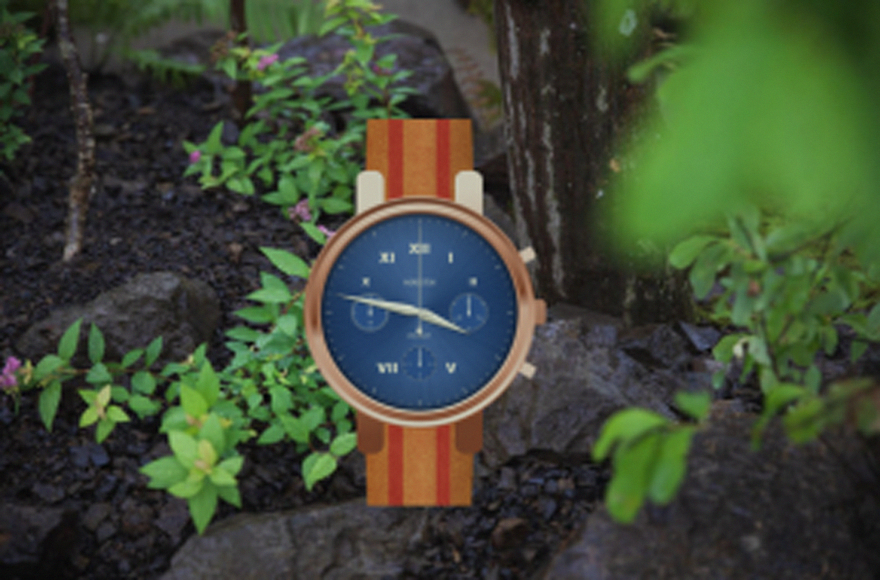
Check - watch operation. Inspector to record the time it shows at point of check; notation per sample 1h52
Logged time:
3h47
